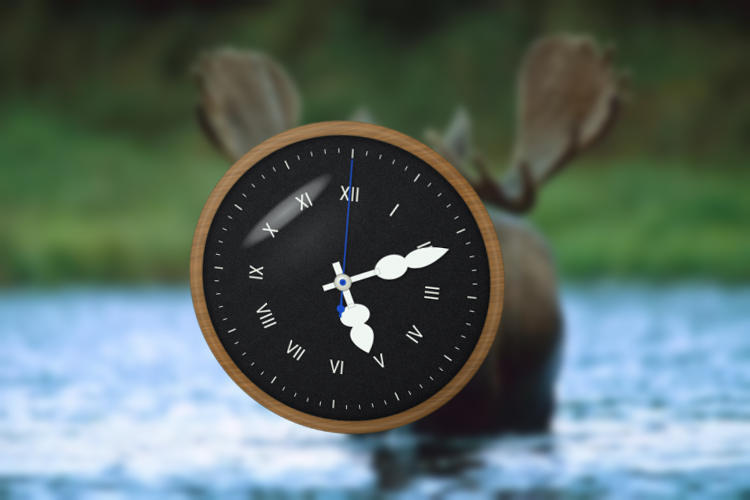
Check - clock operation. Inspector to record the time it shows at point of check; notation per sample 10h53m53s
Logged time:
5h11m00s
